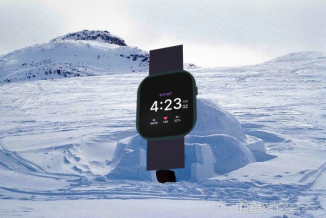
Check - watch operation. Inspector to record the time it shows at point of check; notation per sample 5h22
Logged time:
4h23
